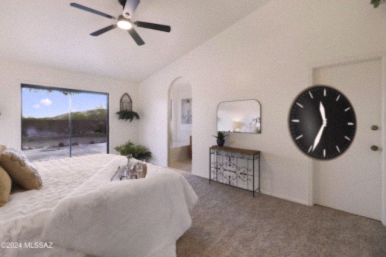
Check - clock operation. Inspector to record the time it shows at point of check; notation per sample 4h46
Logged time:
11h34
